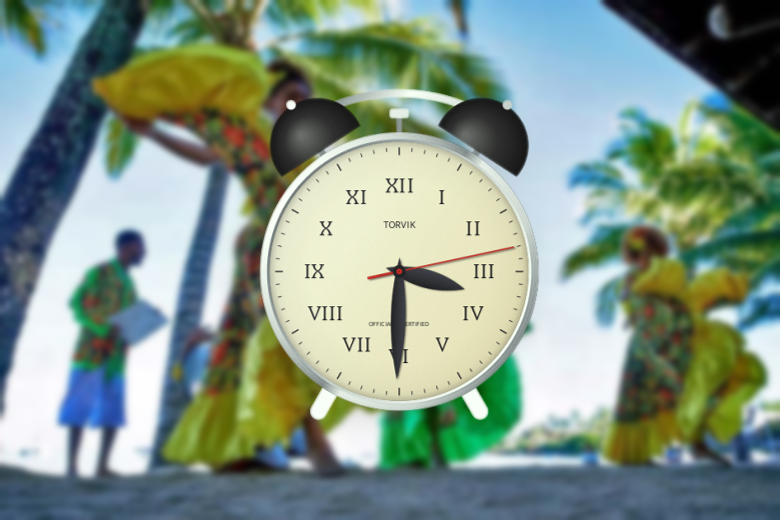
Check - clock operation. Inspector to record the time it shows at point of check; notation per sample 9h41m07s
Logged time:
3h30m13s
